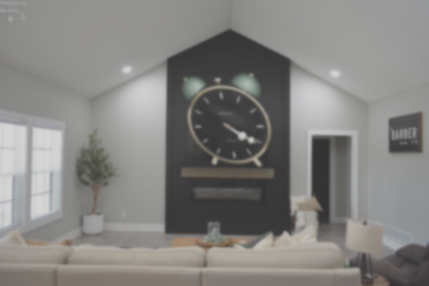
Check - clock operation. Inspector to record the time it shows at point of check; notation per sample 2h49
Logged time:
4h21
